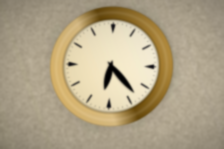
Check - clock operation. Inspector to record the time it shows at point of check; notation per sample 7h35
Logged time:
6h23
